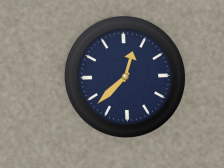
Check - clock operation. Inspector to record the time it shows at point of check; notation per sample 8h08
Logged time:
12h38
